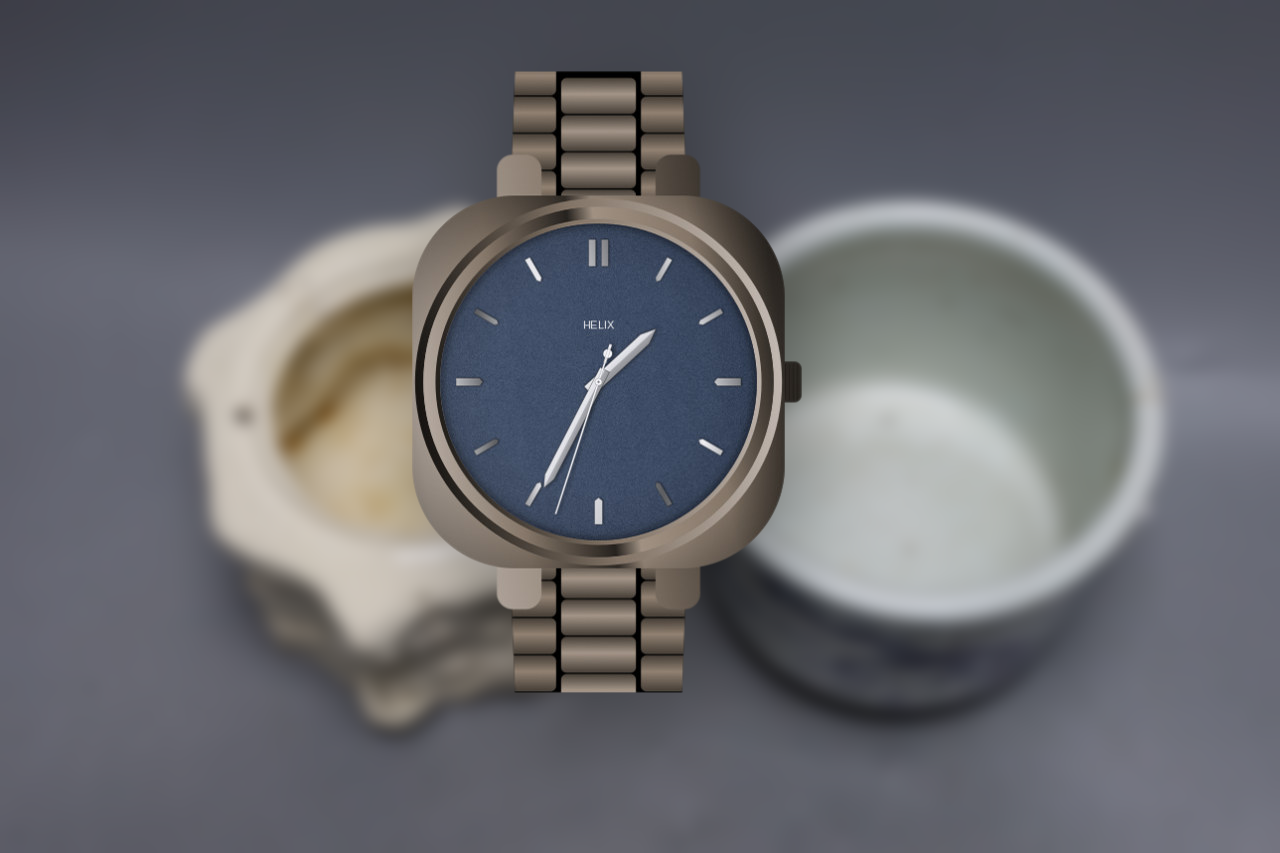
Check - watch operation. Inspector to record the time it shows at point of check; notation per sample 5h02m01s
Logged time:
1h34m33s
